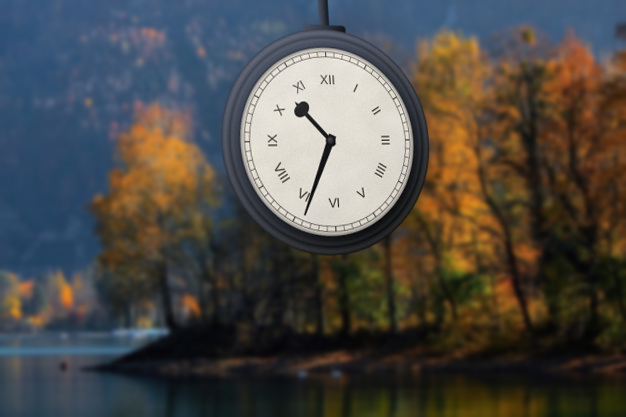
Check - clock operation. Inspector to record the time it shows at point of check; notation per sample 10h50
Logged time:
10h34
